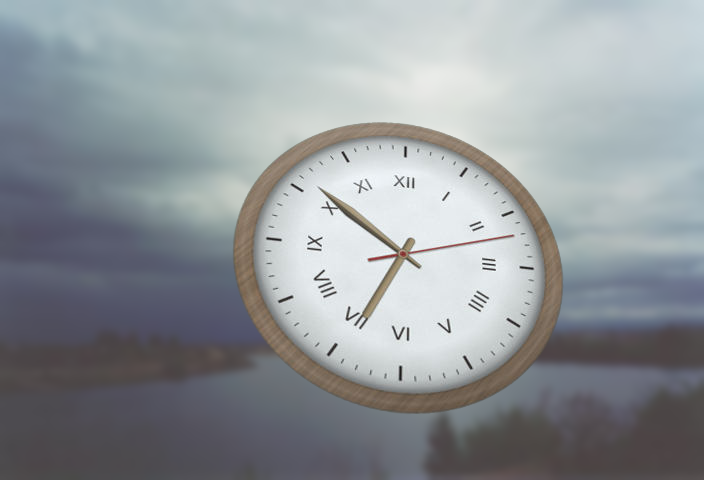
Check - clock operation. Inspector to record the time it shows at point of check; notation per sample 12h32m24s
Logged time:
6h51m12s
